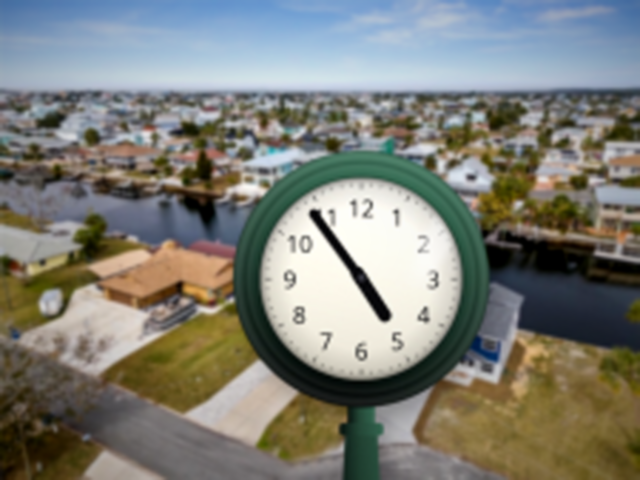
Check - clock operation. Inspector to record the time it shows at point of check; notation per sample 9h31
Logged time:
4h54
